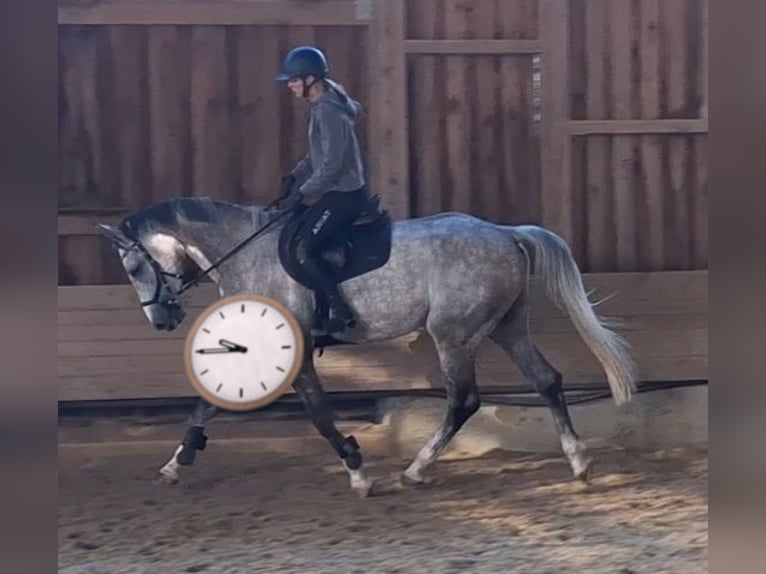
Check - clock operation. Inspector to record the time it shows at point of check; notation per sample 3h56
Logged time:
9h45
